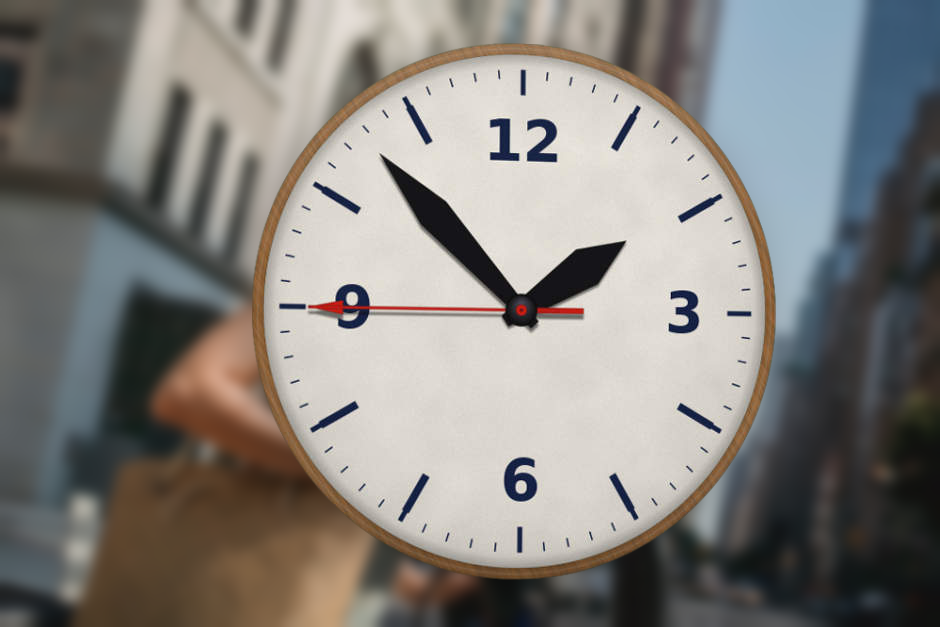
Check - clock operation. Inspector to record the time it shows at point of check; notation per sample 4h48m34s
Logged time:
1h52m45s
